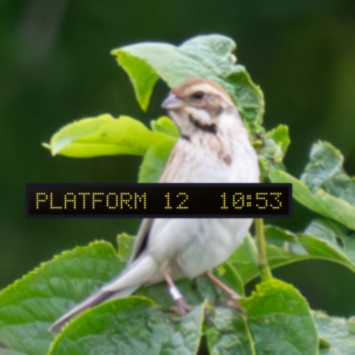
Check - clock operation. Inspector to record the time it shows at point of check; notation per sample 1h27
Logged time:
10h53
